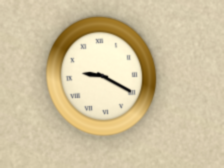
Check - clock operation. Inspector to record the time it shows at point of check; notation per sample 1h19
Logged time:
9h20
